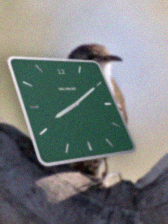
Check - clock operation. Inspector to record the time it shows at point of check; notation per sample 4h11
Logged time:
8h10
